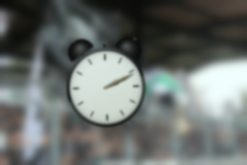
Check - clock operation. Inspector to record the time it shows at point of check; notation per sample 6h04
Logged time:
2h11
